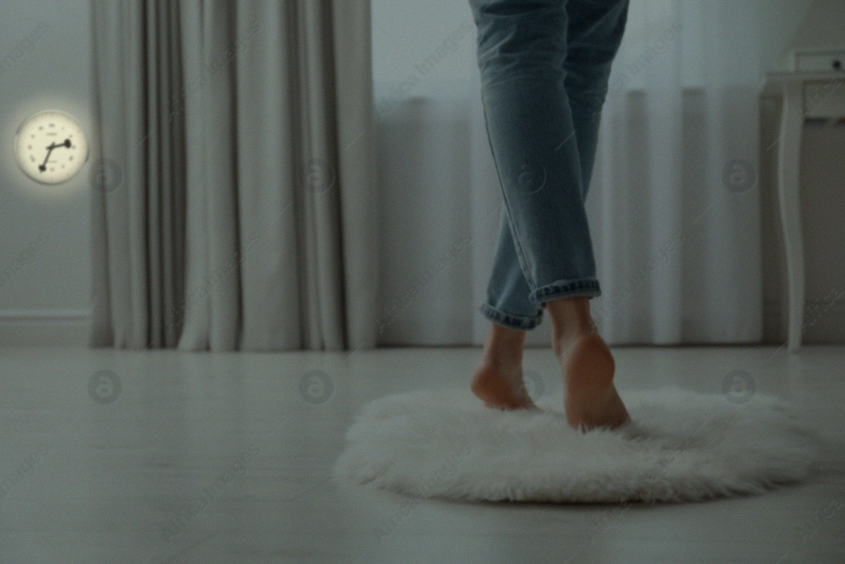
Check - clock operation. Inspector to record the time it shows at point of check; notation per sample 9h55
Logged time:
2h34
